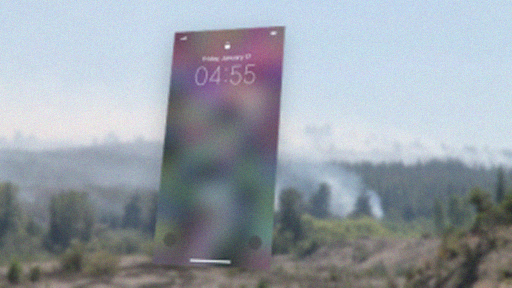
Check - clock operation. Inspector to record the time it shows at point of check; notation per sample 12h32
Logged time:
4h55
